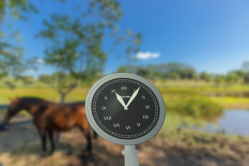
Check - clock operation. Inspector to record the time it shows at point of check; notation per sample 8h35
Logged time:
11h06
